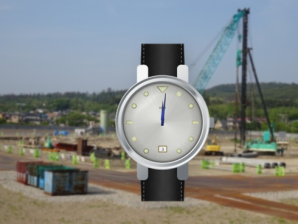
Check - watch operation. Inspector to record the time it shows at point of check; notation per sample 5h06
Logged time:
12h01
